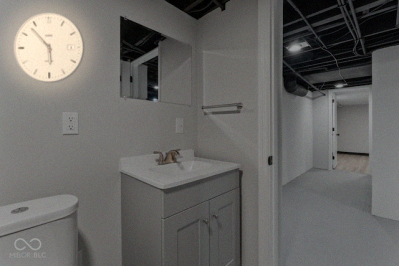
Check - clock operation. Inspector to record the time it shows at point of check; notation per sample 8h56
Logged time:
5h53
